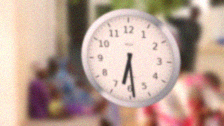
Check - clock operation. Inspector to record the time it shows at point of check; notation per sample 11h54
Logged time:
6h29
